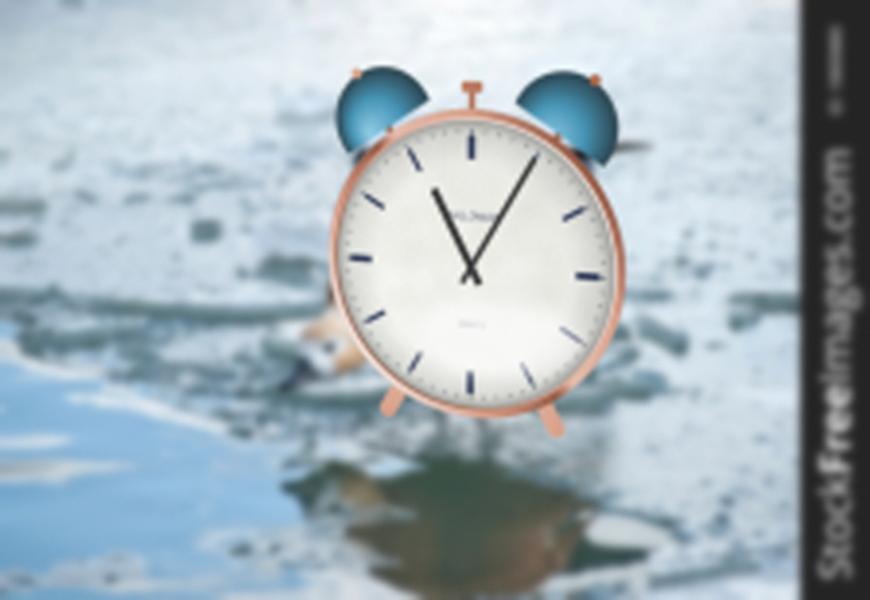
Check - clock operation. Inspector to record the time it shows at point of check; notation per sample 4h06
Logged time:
11h05
